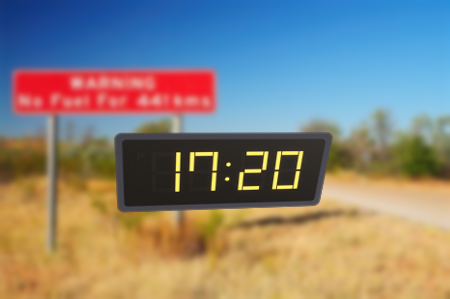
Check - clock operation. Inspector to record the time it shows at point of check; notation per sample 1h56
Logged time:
17h20
